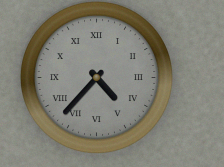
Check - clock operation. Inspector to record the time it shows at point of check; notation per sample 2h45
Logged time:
4h37
